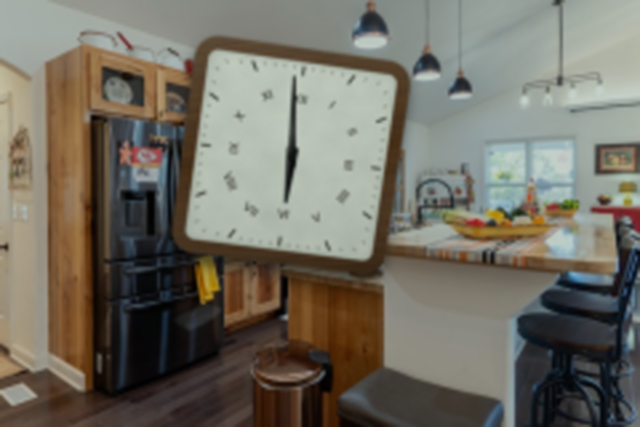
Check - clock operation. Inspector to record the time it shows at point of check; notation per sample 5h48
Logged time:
5h59
